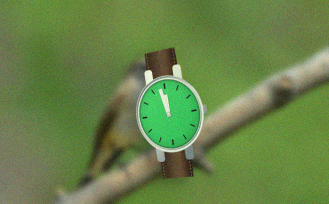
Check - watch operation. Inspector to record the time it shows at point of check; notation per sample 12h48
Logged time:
11h58
